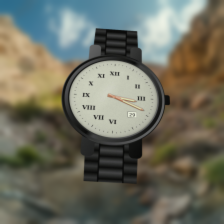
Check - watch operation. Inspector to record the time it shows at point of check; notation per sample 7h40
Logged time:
3h19
